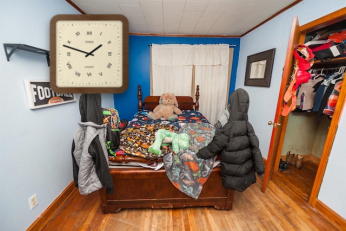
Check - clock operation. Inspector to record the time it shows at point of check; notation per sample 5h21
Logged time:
1h48
